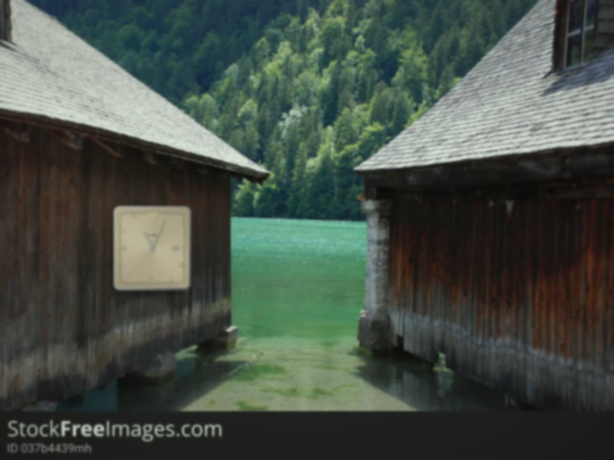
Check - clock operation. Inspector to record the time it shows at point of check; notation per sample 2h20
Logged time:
11h04
